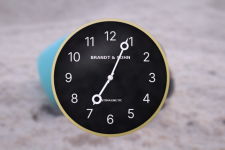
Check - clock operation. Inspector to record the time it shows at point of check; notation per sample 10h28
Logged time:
7h04
